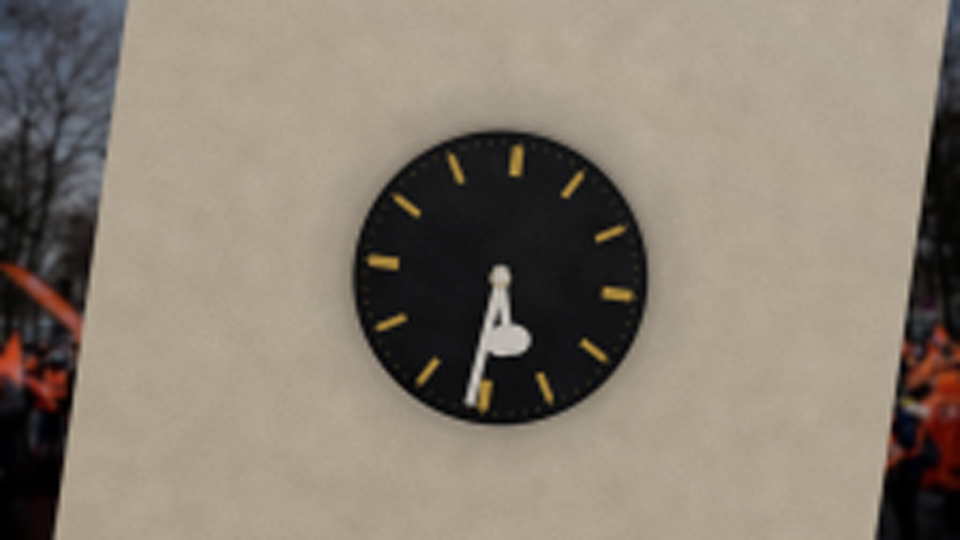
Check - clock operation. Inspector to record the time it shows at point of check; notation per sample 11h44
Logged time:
5h31
